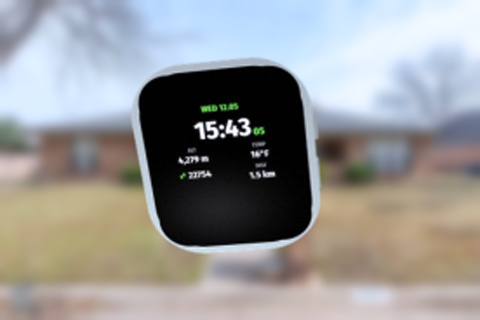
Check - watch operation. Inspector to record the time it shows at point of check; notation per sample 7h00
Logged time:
15h43
